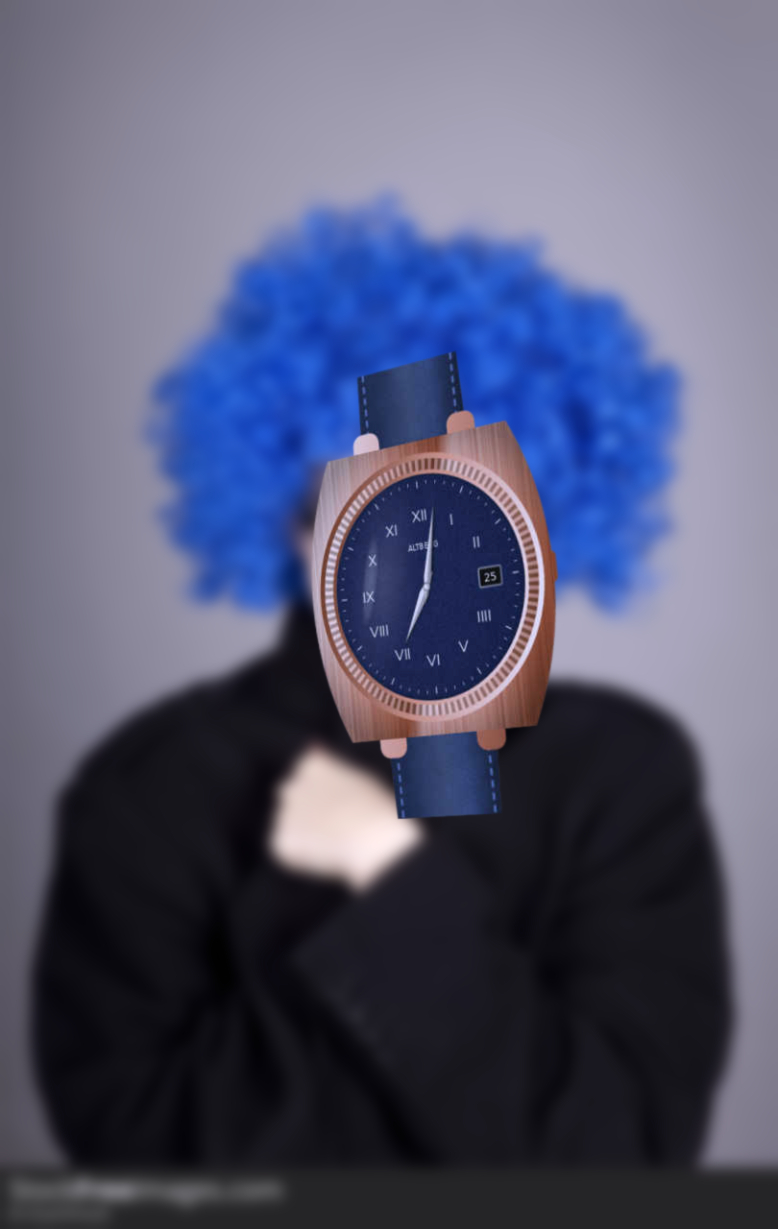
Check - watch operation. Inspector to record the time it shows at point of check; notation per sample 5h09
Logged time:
7h02
